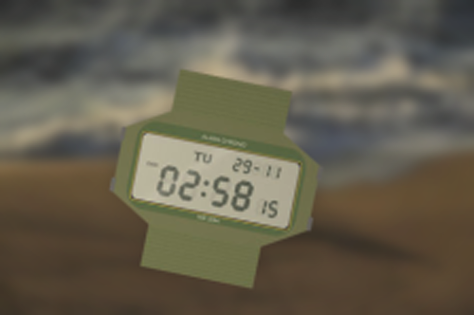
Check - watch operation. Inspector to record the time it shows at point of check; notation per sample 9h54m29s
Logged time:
2h58m15s
